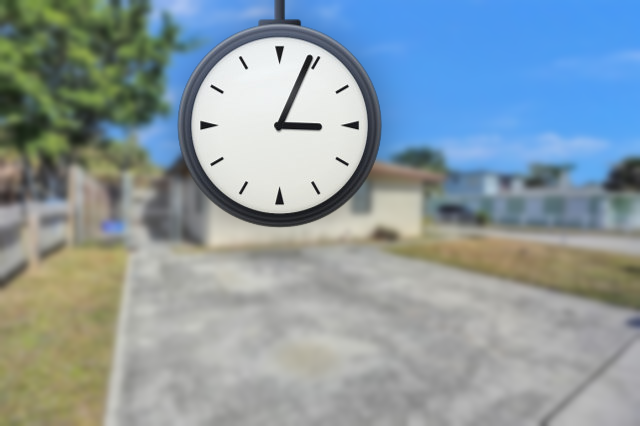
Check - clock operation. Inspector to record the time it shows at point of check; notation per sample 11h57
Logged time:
3h04
